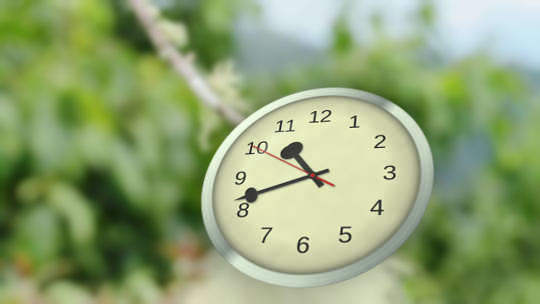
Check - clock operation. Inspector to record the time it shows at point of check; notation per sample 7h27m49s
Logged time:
10h41m50s
